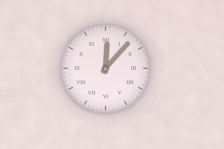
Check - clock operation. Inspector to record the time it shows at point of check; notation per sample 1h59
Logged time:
12h07
